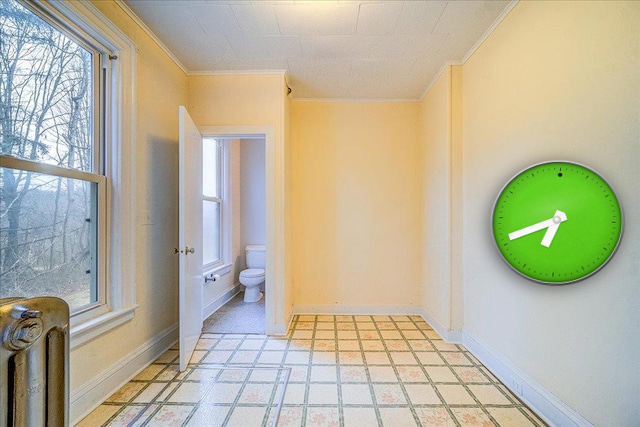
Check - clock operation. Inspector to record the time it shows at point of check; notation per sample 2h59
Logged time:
6h41
